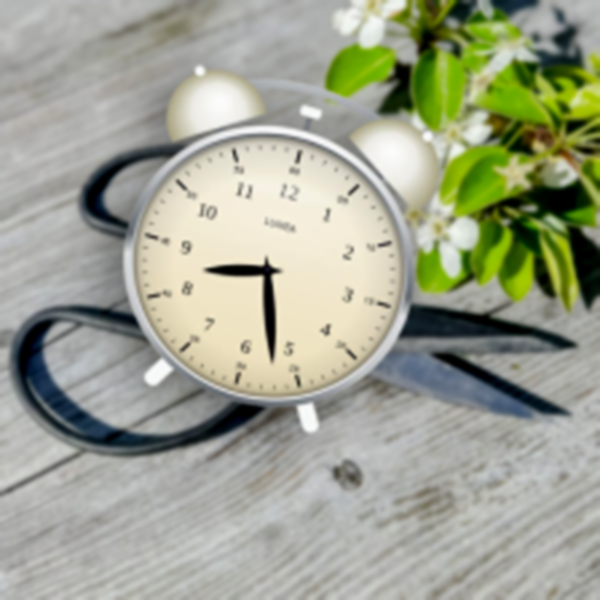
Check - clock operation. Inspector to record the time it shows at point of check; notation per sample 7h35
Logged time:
8h27
